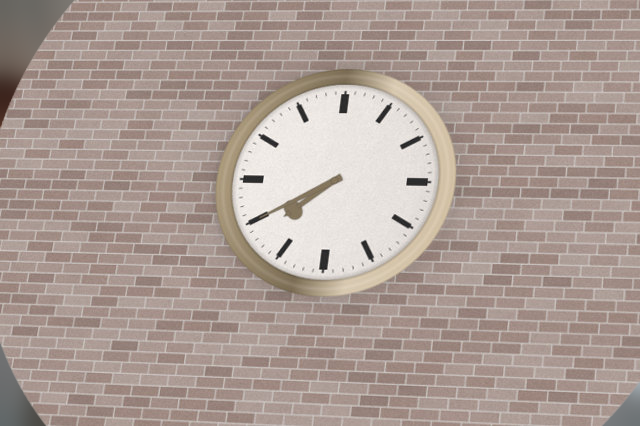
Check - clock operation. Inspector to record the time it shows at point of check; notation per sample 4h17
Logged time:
7h40
